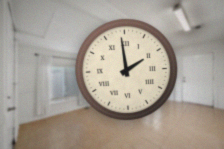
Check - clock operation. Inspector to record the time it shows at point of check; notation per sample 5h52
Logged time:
1h59
